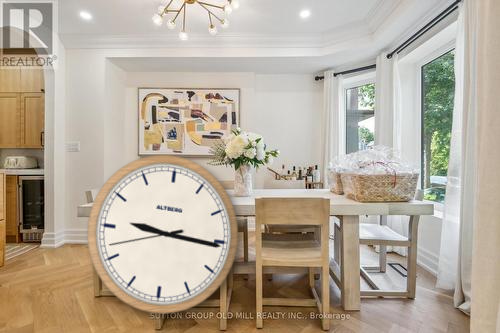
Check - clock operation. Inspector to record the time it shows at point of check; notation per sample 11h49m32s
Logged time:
9h15m42s
